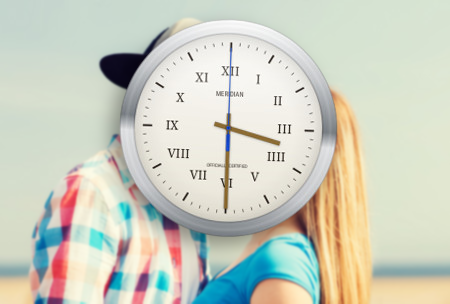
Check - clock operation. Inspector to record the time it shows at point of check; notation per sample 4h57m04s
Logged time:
3h30m00s
